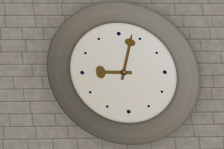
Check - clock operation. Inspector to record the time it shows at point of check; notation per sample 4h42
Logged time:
9h03
